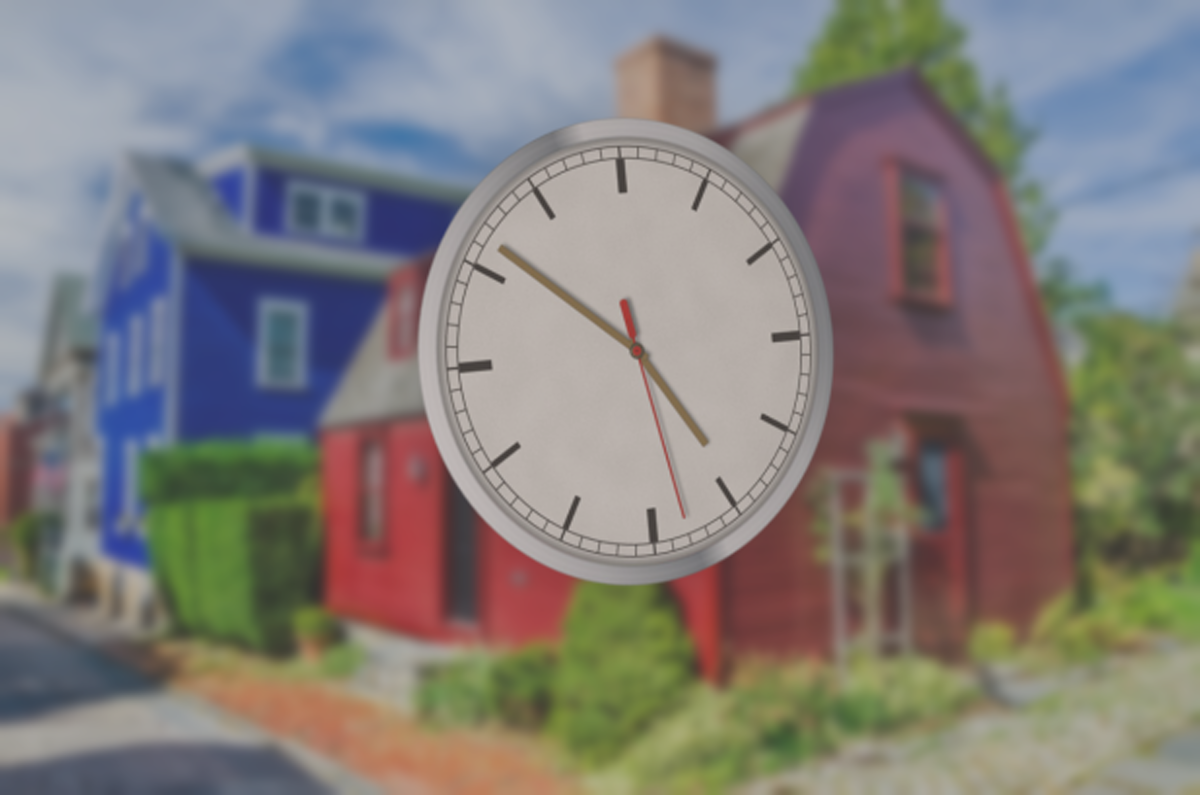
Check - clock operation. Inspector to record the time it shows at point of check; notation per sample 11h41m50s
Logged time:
4h51m28s
